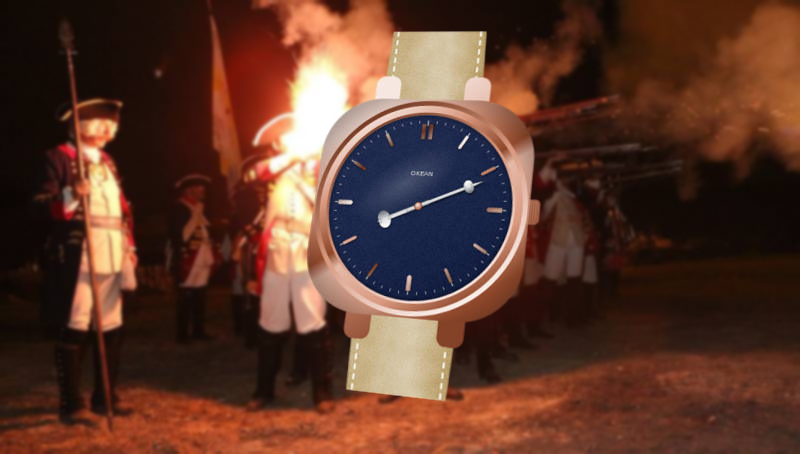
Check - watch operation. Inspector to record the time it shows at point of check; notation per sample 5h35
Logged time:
8h11
